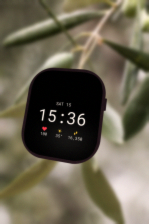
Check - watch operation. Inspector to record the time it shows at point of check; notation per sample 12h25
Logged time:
15h36
